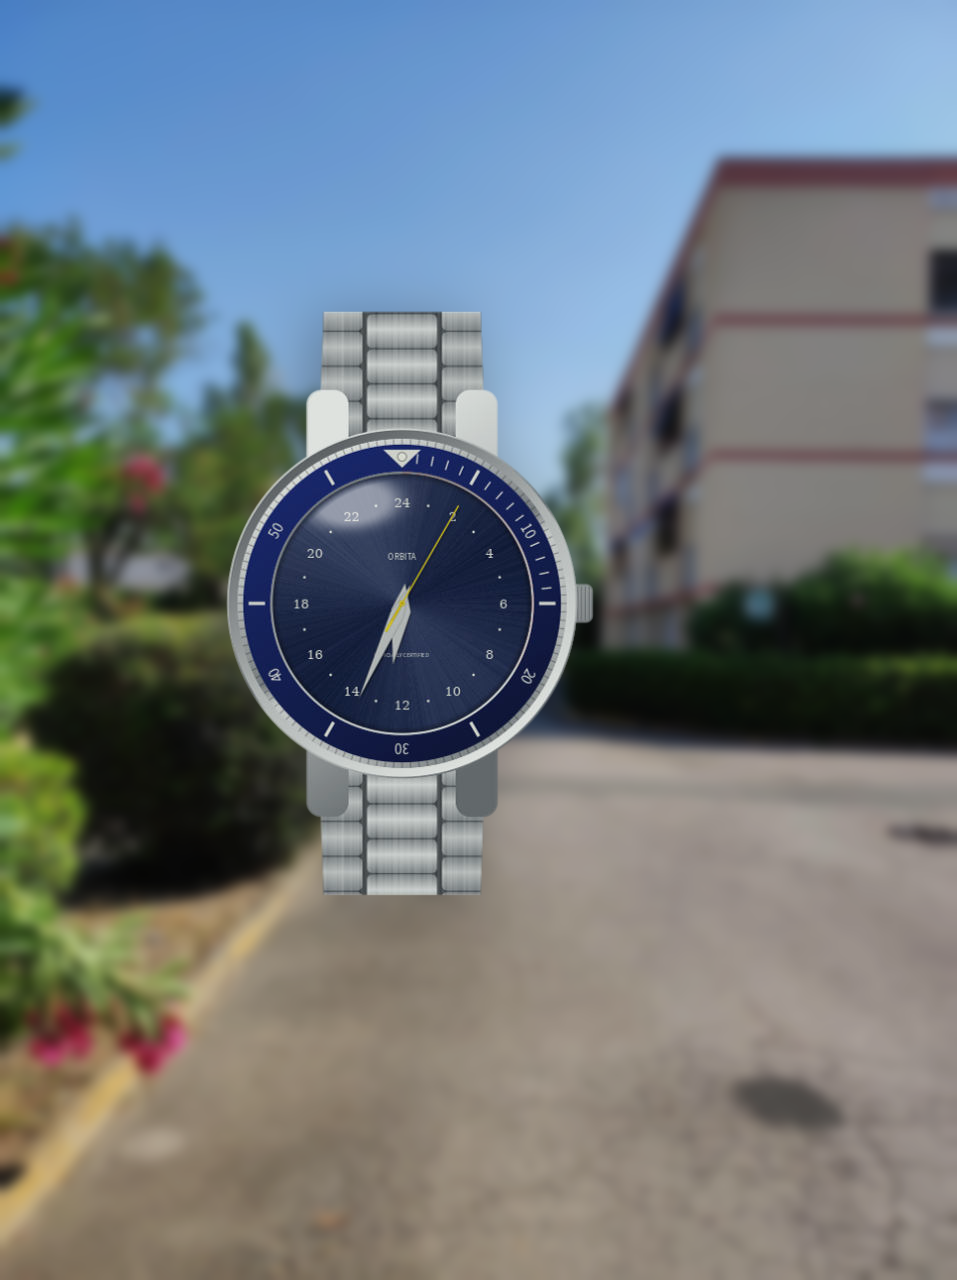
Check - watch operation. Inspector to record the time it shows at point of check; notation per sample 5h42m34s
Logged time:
12h34m05s
